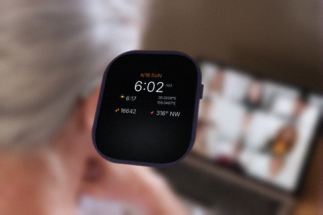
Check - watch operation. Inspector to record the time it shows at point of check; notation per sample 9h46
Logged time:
6h02
